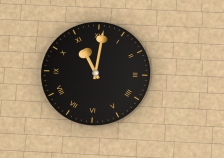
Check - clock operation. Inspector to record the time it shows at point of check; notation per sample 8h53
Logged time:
11h01
